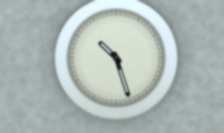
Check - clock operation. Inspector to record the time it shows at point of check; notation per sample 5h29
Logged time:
10h27
